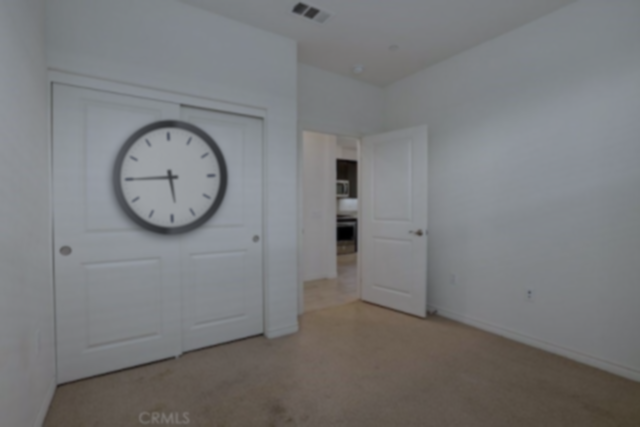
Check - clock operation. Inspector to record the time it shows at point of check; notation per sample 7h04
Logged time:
5h45
